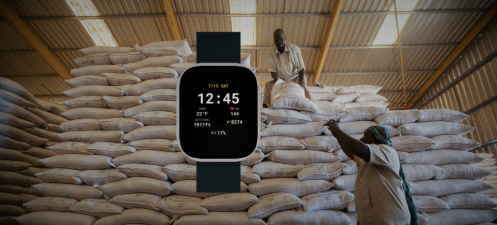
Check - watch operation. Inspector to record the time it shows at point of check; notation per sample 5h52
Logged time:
12h45
